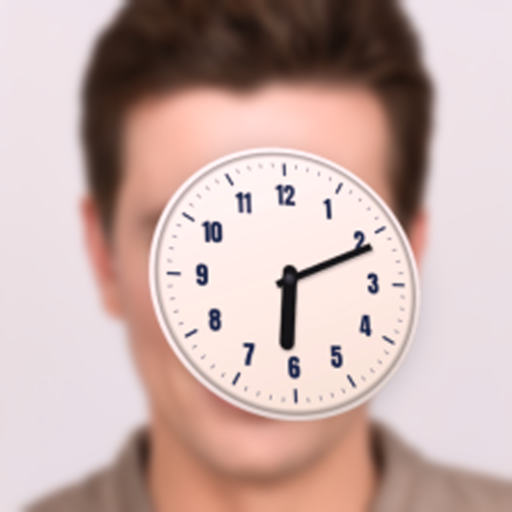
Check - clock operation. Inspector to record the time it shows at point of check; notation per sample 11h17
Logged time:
6h11
